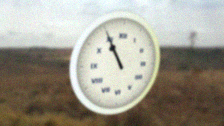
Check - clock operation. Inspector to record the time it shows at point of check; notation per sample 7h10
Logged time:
10h55
